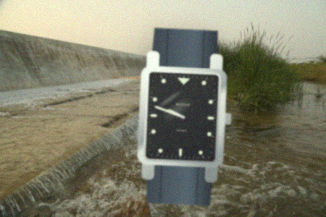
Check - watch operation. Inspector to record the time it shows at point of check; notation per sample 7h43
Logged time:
9h48
